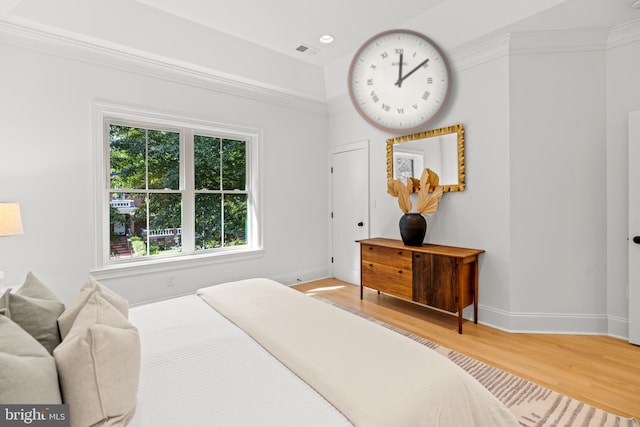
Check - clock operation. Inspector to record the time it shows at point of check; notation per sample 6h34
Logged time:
12h09
